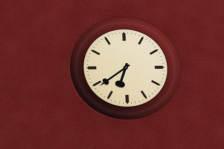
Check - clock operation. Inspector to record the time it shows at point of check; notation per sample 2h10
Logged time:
6h39
